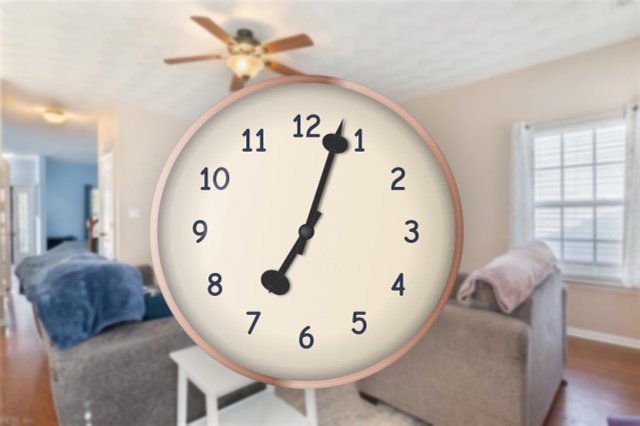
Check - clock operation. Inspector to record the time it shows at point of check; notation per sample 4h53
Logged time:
7h03
